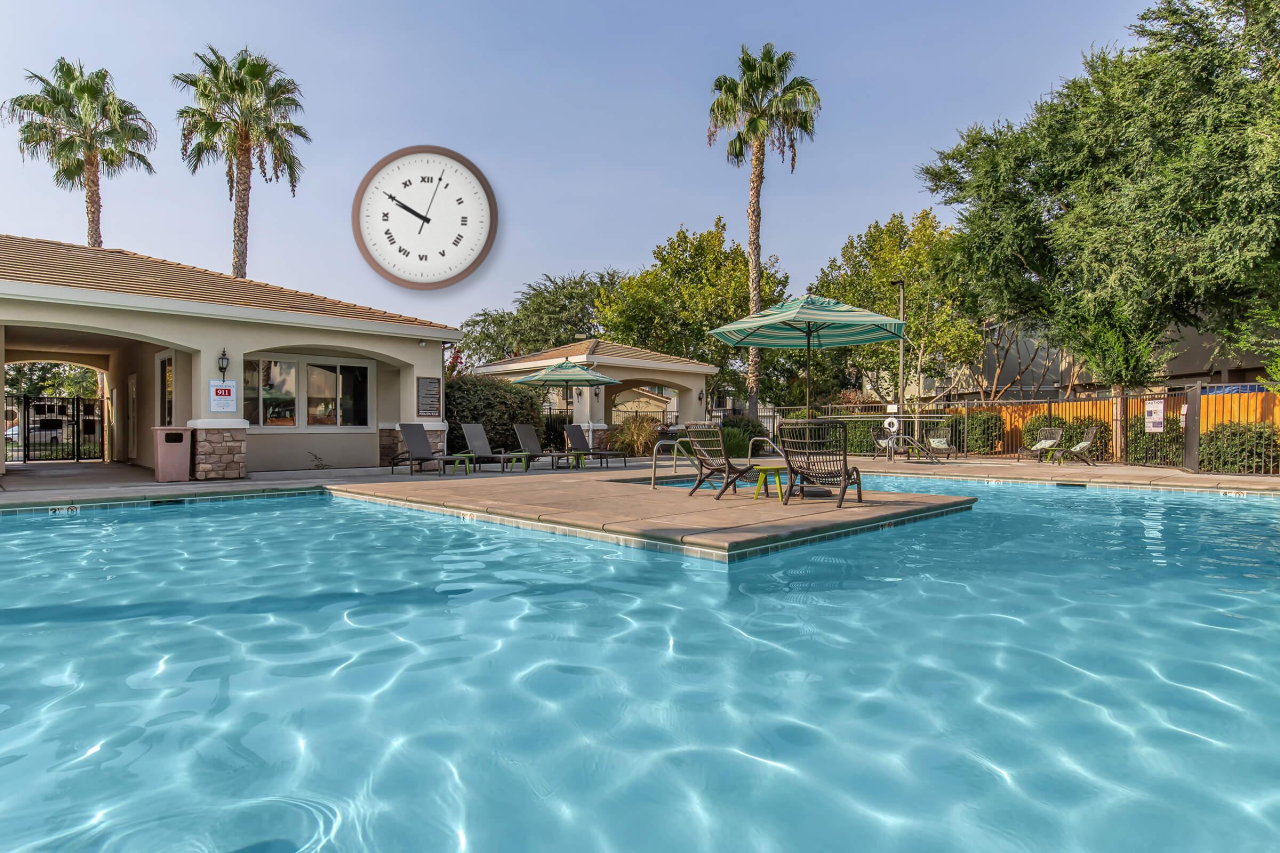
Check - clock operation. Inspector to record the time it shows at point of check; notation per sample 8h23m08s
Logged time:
9h50m03s
